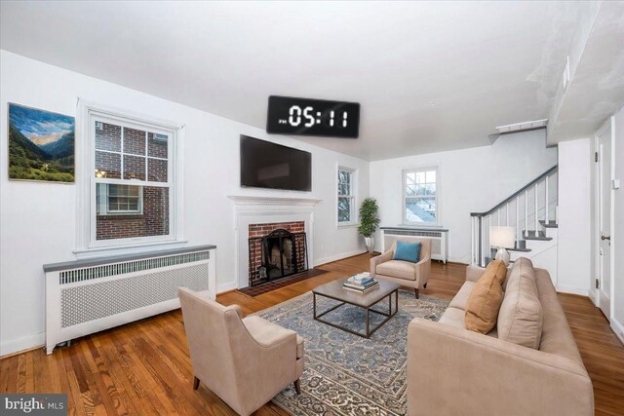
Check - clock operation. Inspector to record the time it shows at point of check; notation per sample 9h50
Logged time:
5h11
